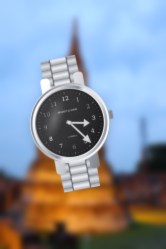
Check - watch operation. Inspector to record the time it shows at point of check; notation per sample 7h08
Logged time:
3h24
